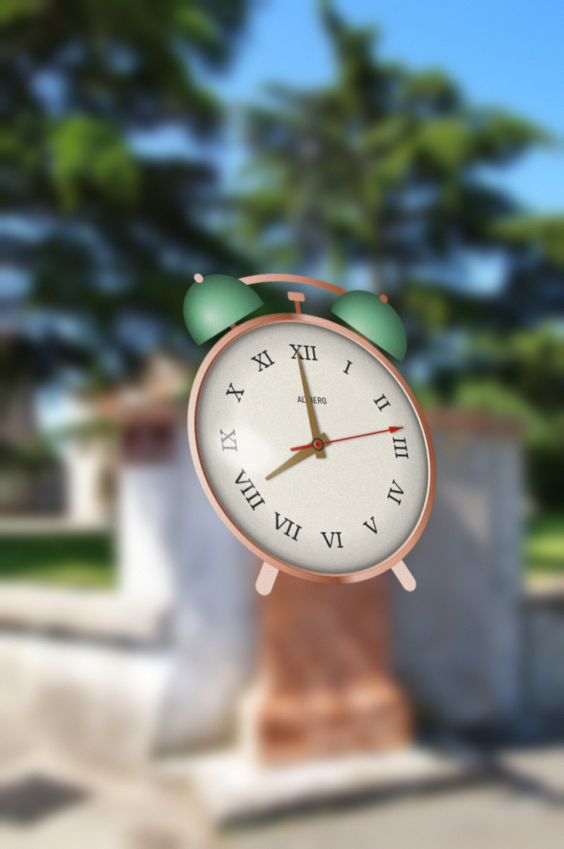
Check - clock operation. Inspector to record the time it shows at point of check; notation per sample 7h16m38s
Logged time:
7h59m13s
